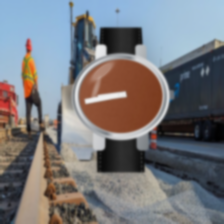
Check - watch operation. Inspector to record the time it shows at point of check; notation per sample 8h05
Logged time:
8h43
